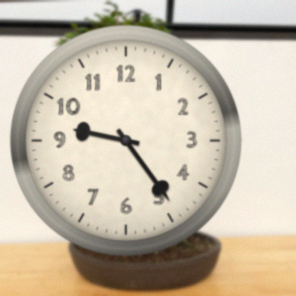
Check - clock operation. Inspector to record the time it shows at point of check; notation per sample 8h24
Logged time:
9h24
